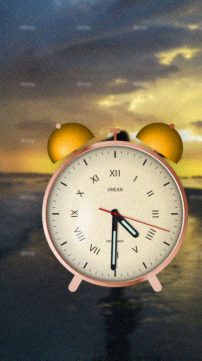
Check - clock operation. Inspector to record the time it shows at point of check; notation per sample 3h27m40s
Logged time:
4h30m18s
